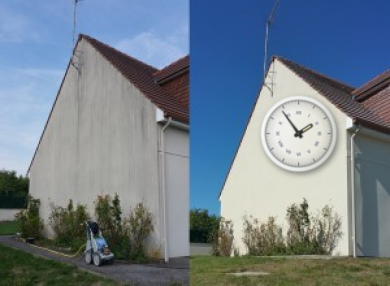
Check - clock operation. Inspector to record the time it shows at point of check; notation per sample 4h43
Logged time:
1h54
